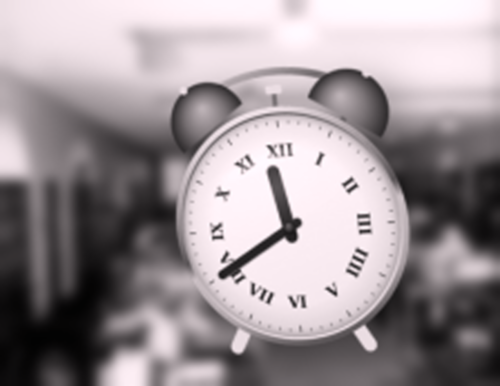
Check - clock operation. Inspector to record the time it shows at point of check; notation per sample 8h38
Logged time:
11h40
